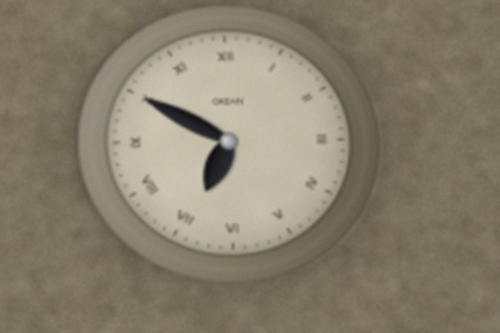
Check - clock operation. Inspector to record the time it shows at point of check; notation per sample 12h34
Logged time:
6h50
